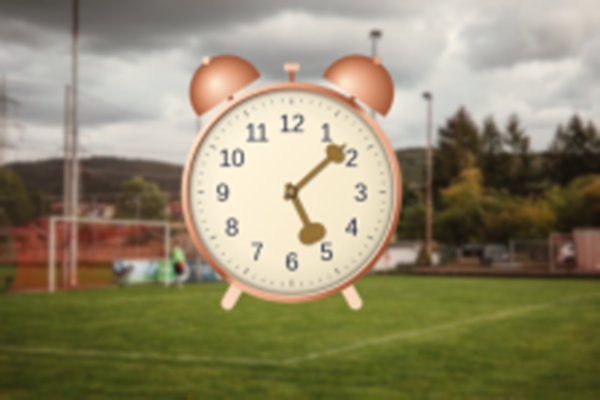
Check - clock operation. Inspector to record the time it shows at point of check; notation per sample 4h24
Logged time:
5h08
